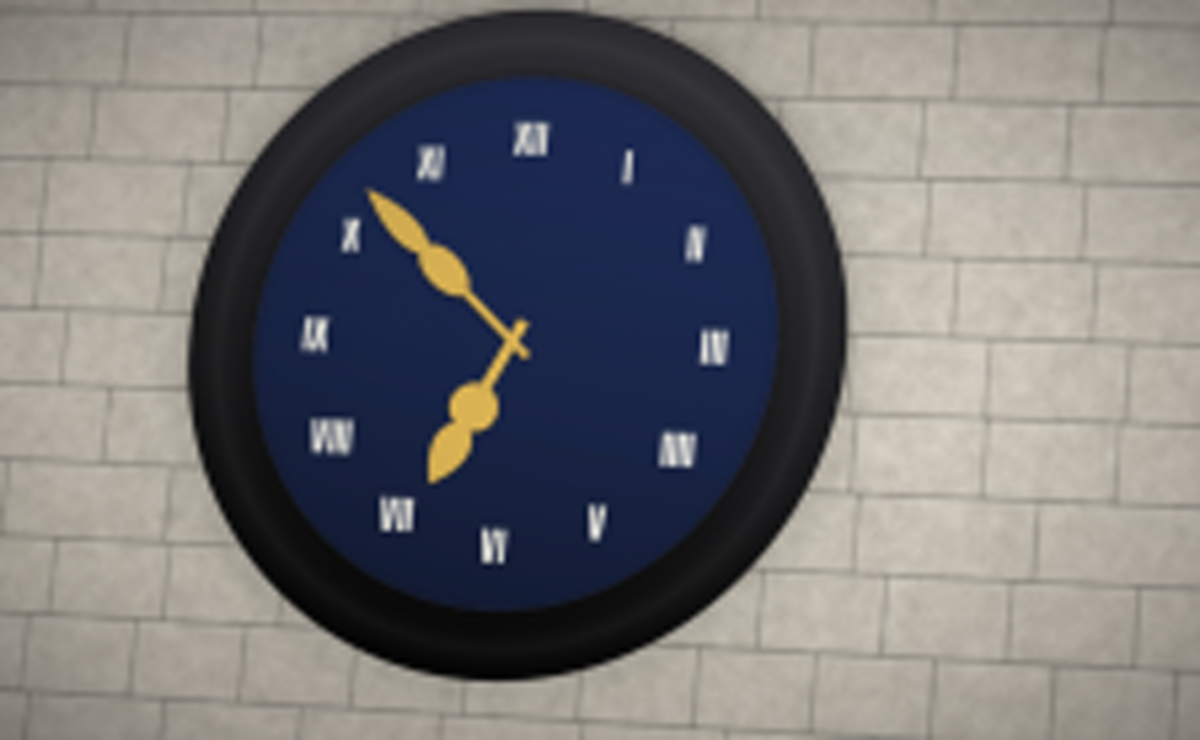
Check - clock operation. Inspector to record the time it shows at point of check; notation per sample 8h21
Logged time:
6h52
